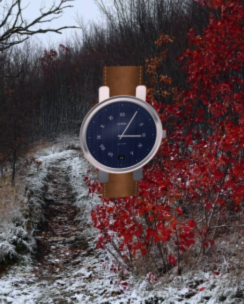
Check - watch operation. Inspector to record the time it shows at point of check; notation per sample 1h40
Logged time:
3h05
